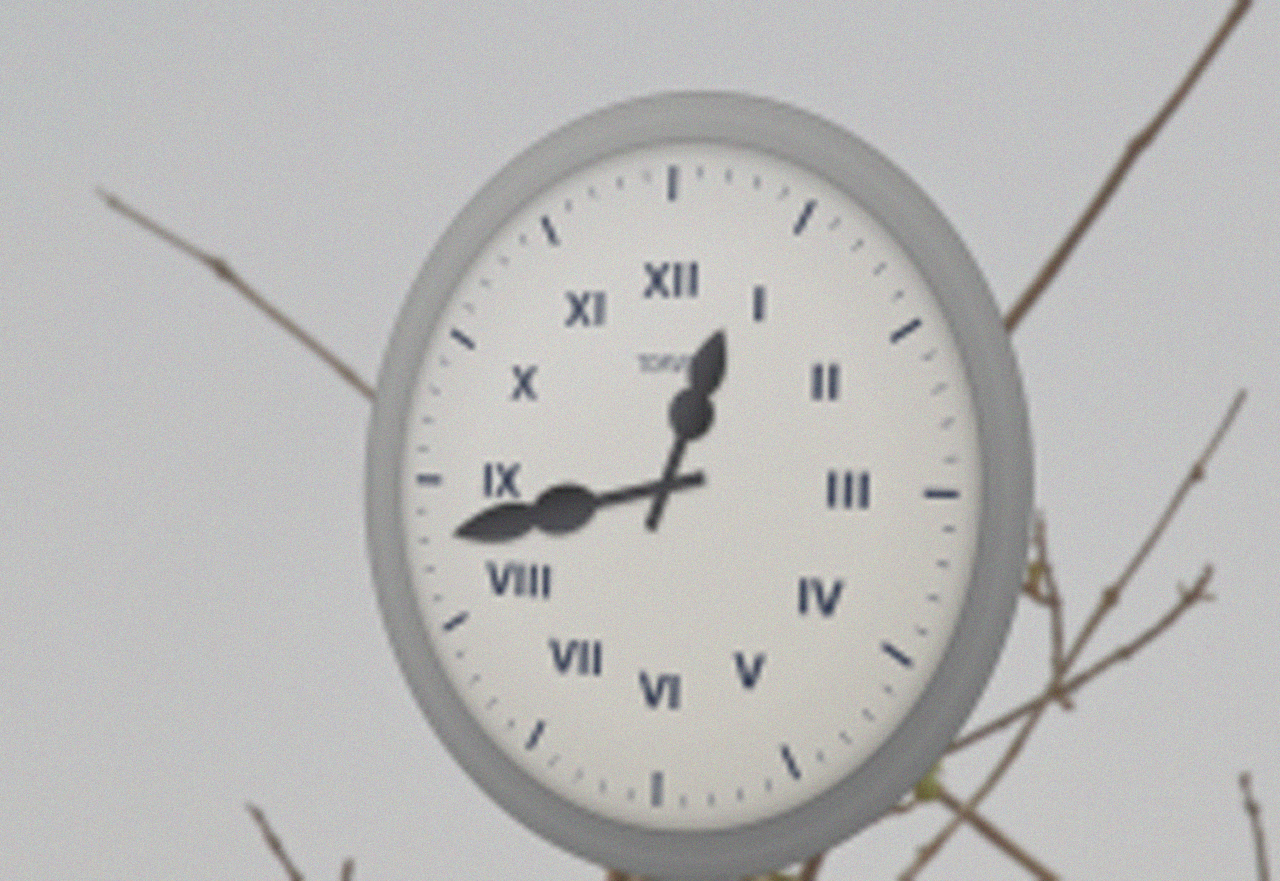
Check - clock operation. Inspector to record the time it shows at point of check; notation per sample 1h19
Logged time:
12h43
